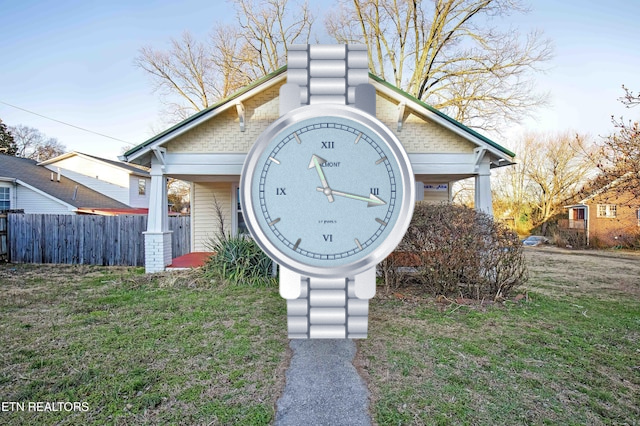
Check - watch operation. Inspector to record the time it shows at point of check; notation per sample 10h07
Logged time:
11h17
